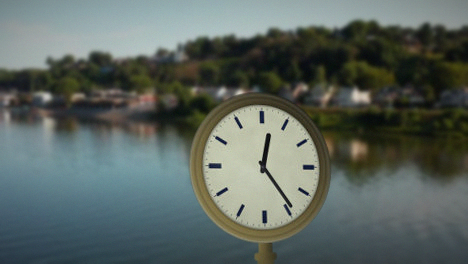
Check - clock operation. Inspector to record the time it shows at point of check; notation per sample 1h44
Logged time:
12h24
